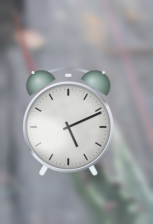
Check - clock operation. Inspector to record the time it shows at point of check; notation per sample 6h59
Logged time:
5h11
